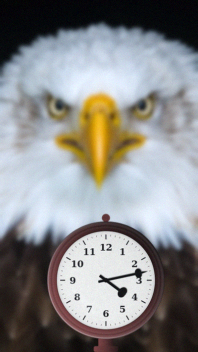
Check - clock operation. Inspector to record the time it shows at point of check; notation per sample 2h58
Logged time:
4h13
